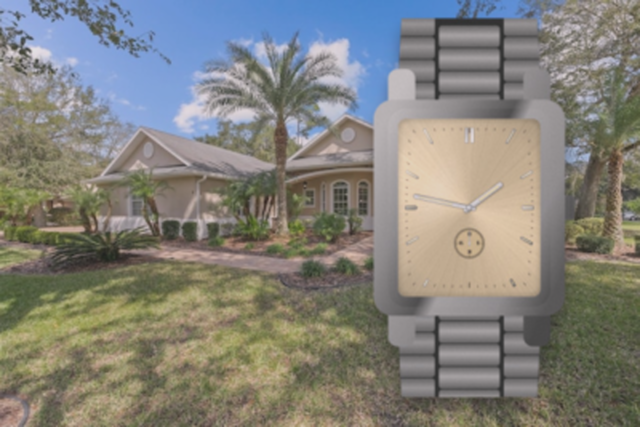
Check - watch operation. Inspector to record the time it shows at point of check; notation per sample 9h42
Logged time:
1h47
